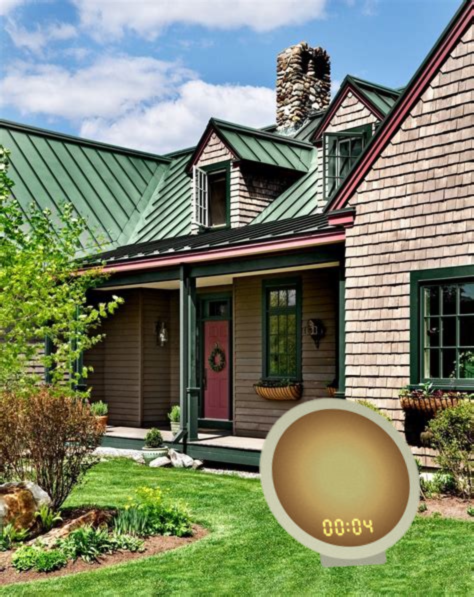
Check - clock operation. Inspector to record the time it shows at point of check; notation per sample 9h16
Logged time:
0h04
